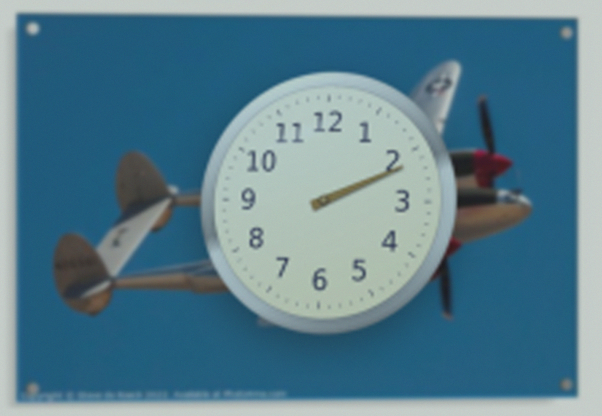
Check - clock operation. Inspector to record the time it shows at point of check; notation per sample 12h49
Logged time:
2h11
